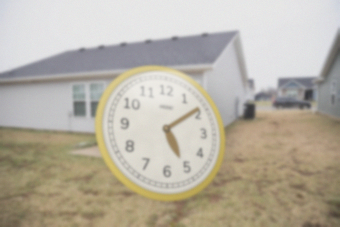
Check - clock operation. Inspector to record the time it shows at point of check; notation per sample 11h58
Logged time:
5h09
